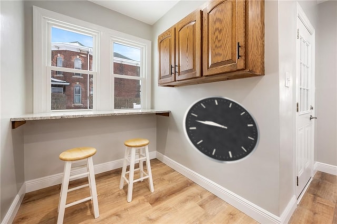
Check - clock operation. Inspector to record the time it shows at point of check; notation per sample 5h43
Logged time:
9h48
